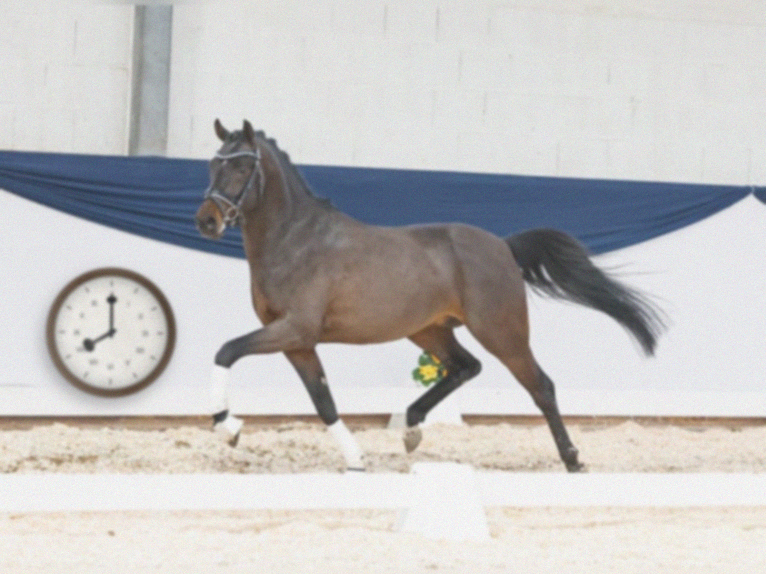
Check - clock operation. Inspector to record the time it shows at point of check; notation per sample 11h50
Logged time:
8h00
